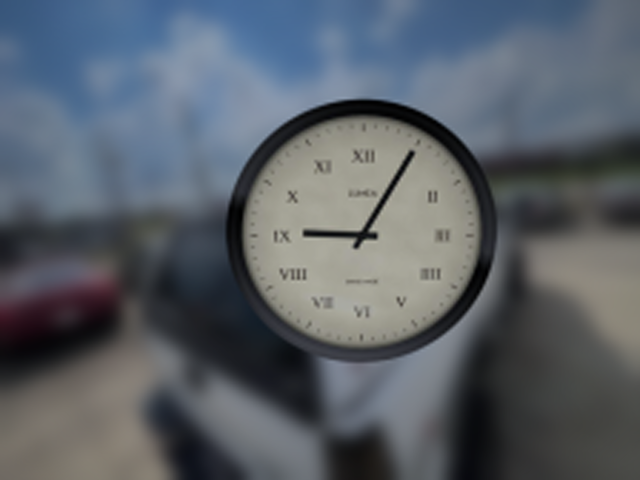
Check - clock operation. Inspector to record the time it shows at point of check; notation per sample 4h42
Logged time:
9h05
